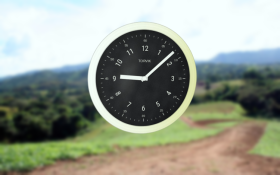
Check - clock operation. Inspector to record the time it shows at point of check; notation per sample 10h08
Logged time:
9h08
